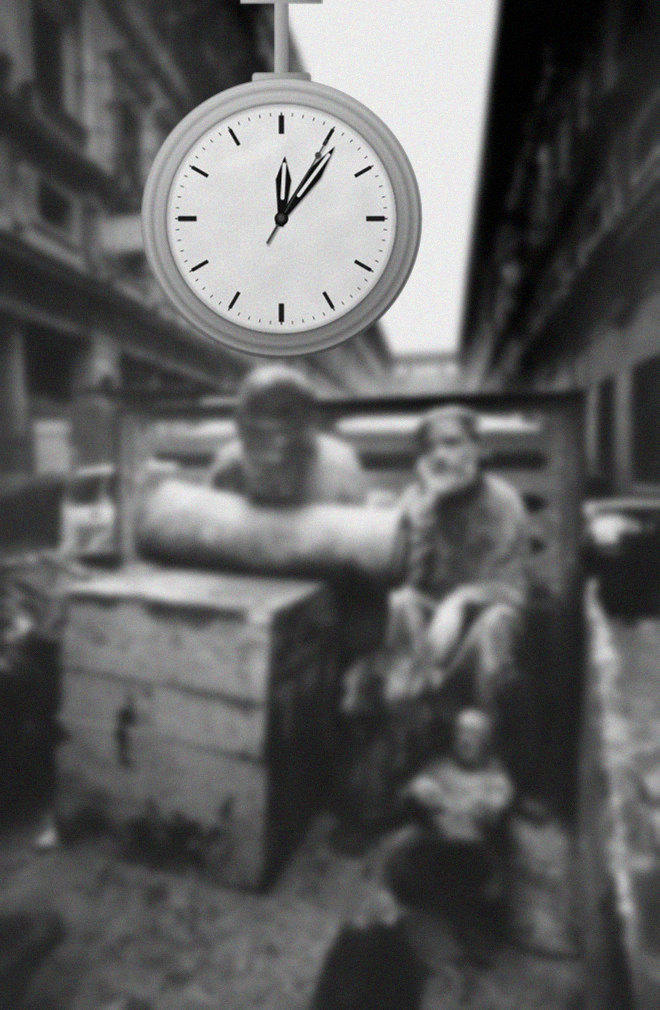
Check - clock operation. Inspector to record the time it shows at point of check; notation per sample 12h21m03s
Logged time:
12h06m05s
